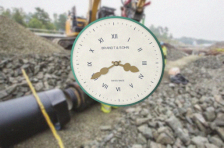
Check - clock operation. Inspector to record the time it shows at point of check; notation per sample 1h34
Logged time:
3h40
